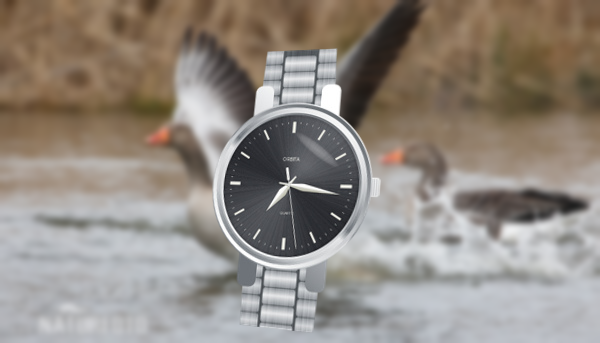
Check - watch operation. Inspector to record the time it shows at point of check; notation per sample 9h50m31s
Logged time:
7h16m28s
